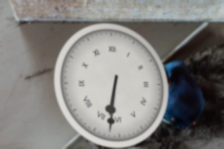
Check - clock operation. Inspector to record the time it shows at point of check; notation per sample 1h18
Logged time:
6h32
